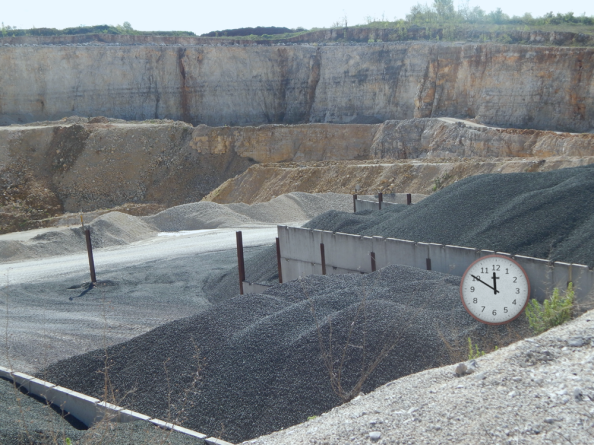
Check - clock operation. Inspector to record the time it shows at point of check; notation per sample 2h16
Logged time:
11h50
